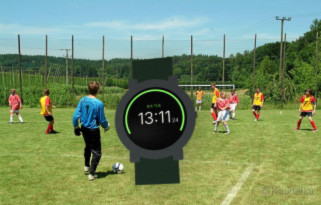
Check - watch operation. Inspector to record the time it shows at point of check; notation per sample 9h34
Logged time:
13h11
